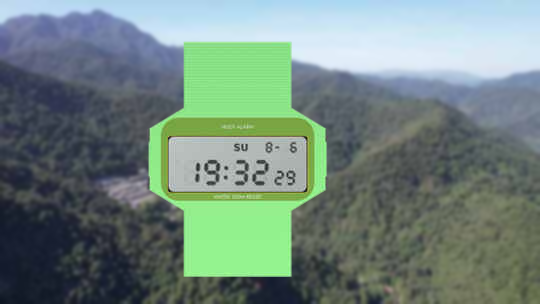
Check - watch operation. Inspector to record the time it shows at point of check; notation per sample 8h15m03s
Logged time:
19h32m29s
